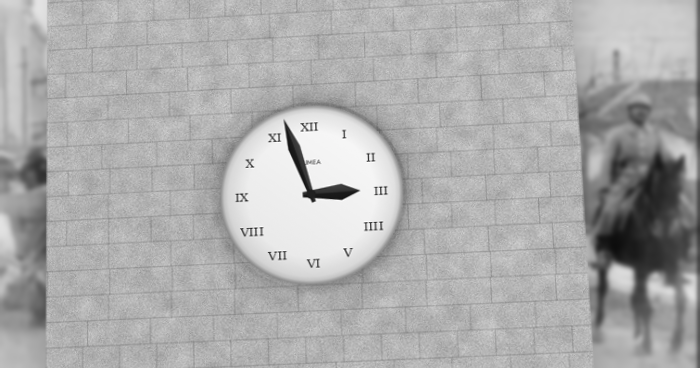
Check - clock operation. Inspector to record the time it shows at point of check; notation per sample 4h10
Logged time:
2h57
